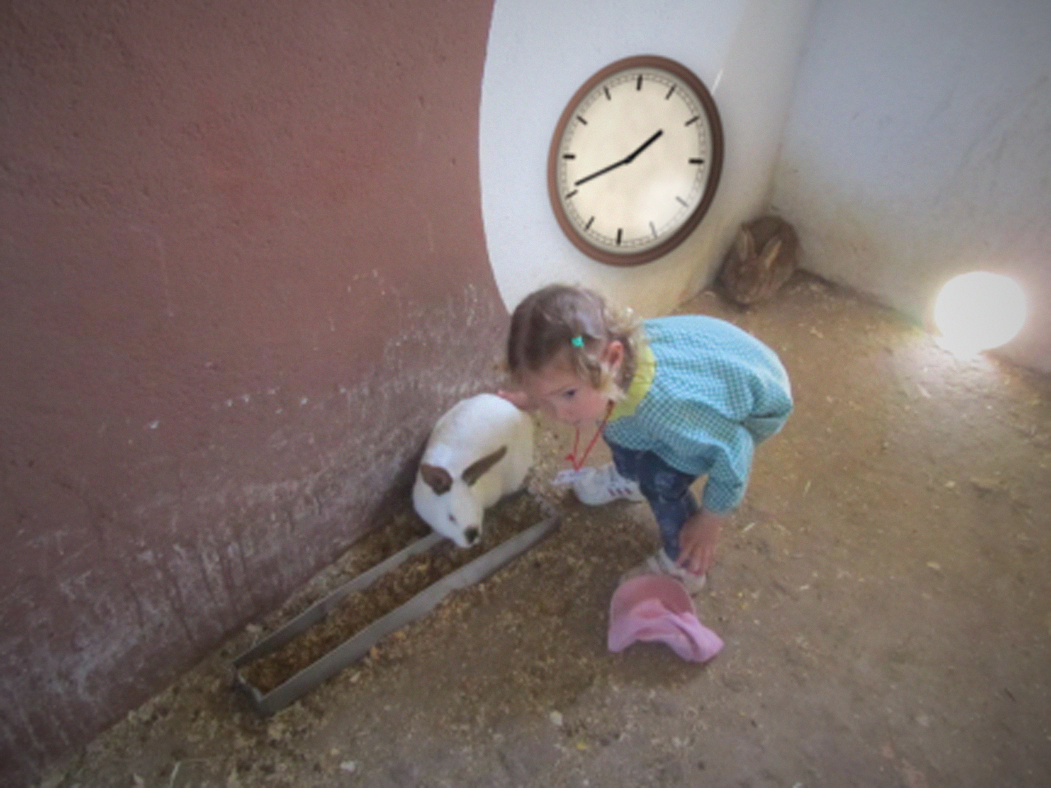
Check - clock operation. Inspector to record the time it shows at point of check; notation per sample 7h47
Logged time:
1h41
